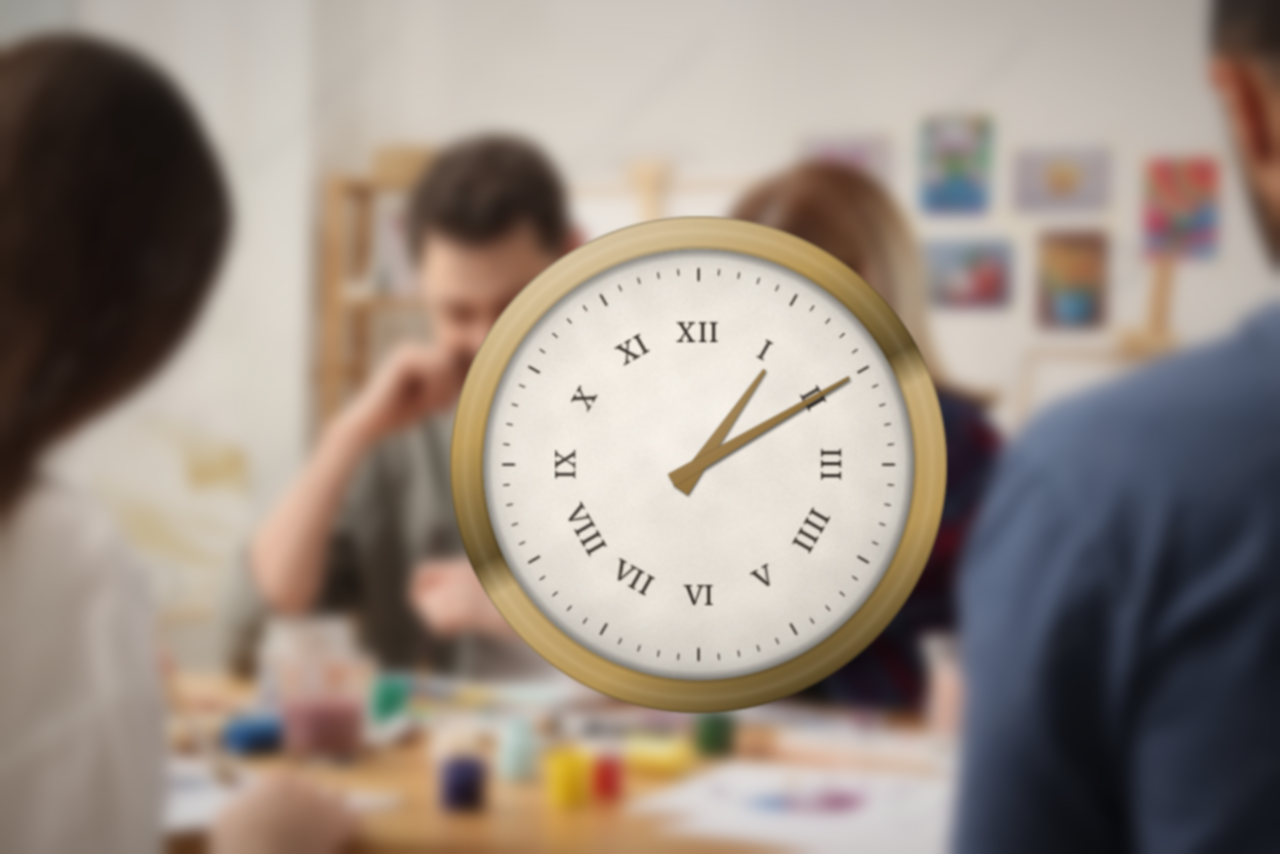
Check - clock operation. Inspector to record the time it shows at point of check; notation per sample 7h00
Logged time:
1h10
